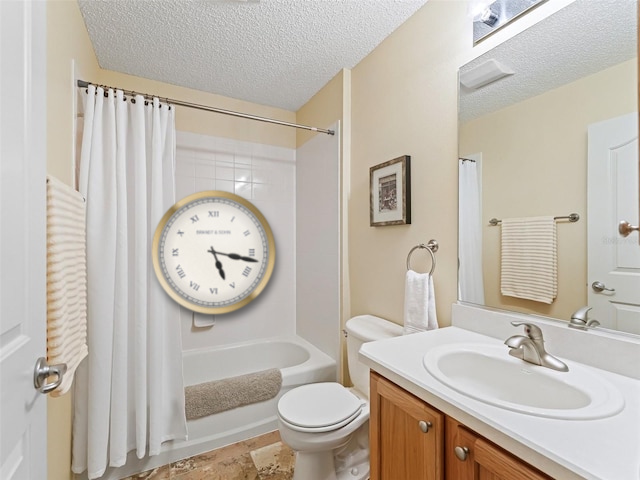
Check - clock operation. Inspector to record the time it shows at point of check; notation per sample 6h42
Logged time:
5h17
